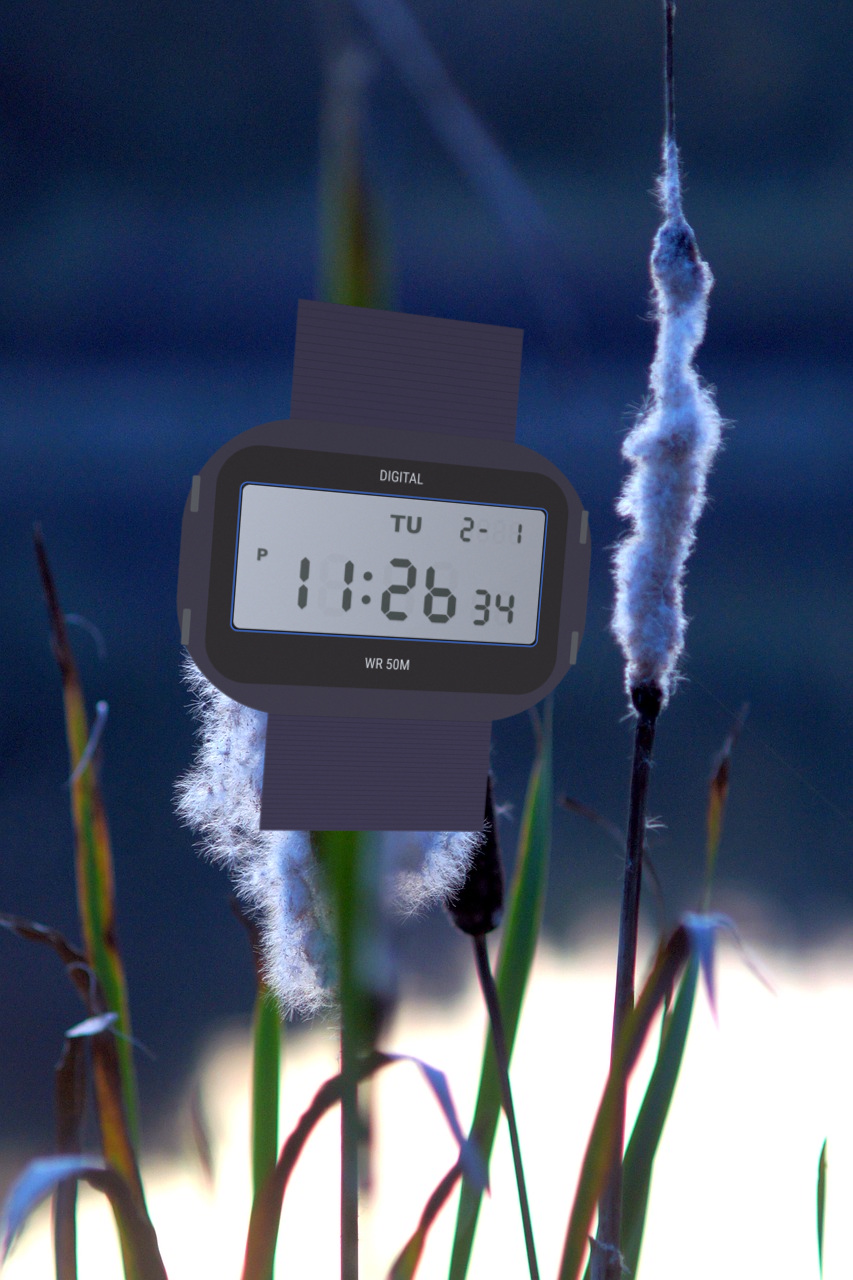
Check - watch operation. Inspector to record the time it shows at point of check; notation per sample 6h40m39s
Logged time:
11h26m34s
